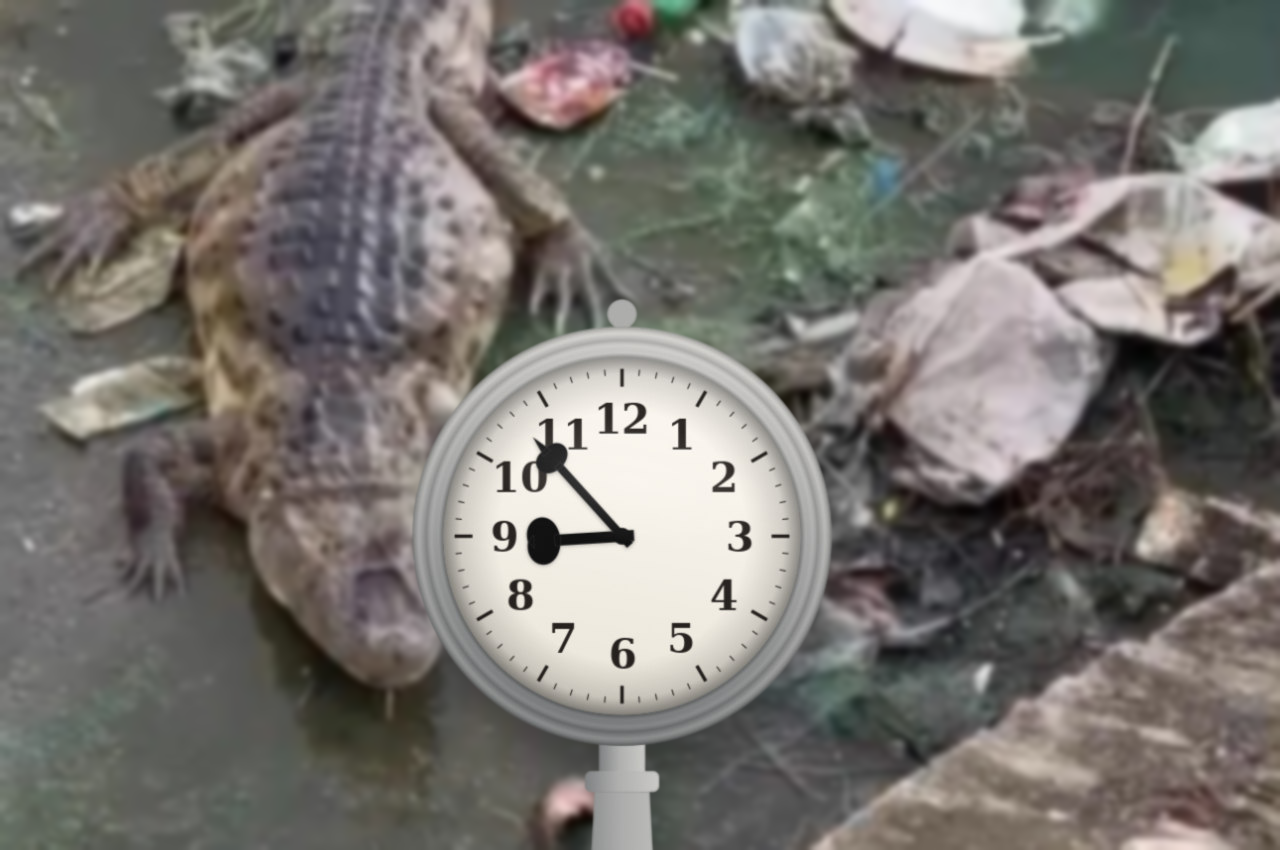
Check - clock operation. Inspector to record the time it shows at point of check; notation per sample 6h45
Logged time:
8h53
